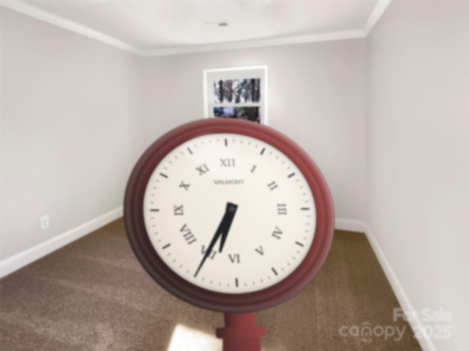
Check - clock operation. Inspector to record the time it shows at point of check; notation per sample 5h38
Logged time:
6h35
